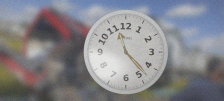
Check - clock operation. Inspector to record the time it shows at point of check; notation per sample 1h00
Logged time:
11h23
